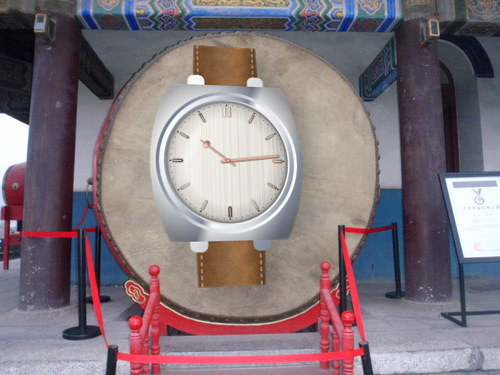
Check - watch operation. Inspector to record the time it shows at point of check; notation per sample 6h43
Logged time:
10h14
